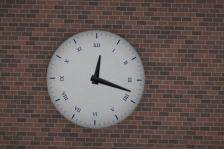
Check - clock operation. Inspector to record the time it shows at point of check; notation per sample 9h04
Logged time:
12h18
